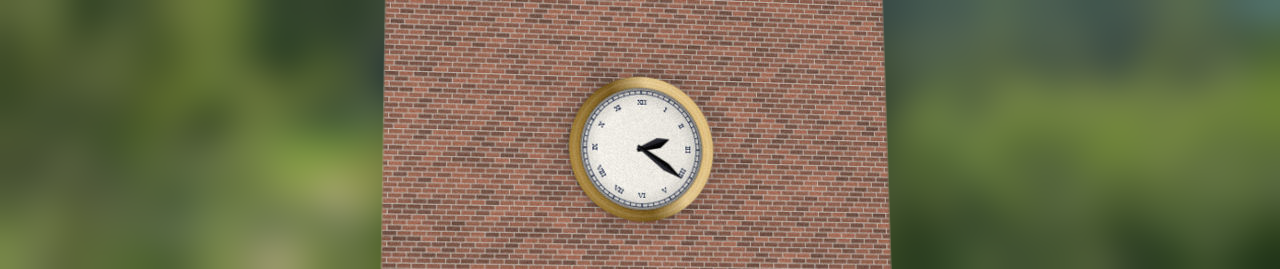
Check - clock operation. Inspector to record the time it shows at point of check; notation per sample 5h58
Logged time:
2h21
